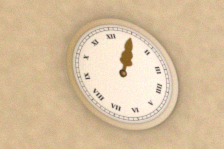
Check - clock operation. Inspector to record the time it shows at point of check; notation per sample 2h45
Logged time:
1h05
